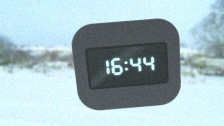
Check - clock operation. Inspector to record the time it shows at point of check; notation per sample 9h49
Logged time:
16h44
